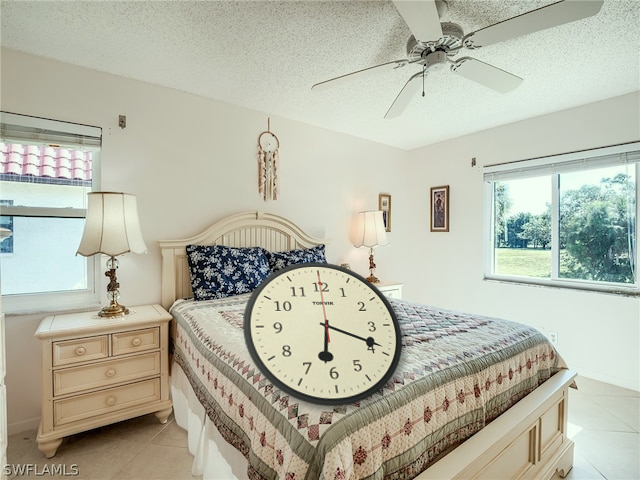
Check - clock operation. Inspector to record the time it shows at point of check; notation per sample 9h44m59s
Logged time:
6h19m00s
